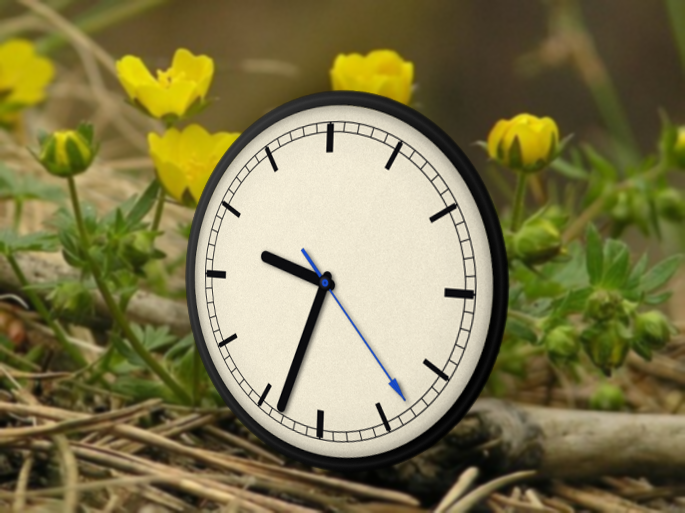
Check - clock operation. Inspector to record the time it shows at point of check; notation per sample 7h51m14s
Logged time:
9h33m23s
